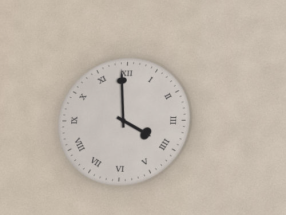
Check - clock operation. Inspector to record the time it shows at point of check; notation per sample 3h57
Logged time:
3h59
